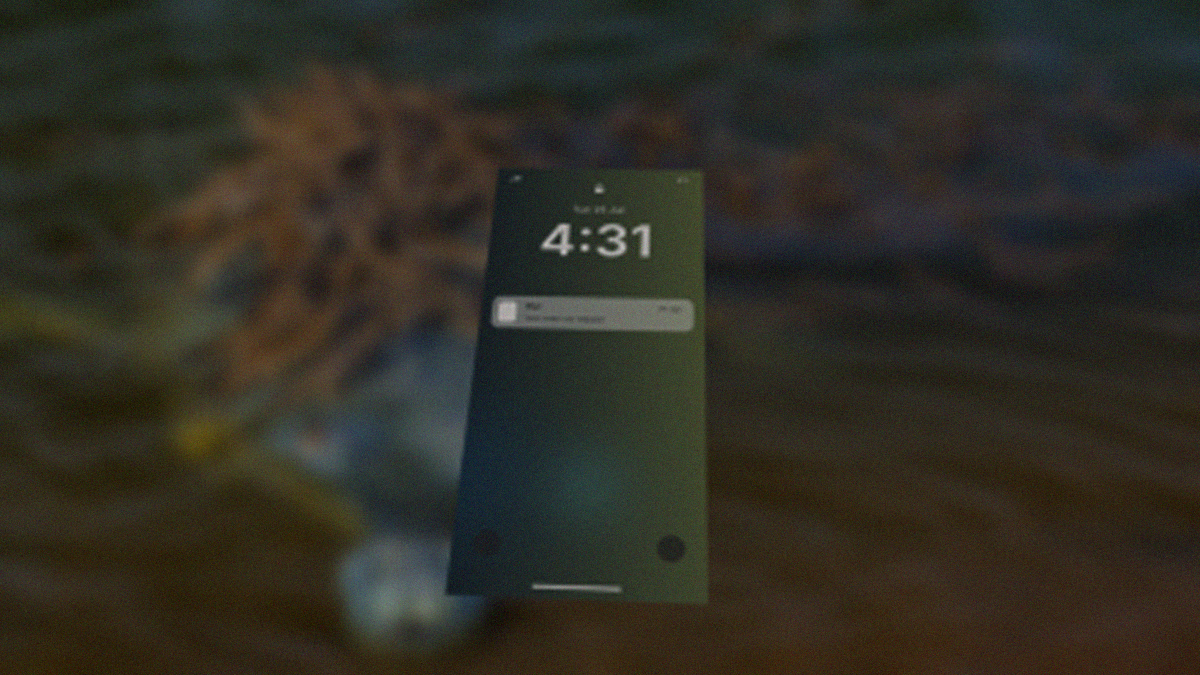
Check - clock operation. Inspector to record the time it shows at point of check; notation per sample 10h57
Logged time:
4h31
